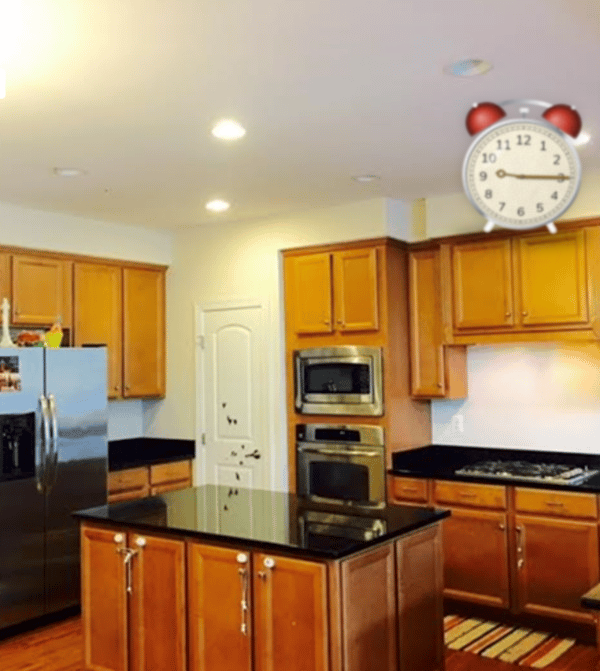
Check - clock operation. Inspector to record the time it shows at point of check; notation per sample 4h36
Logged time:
9h15
